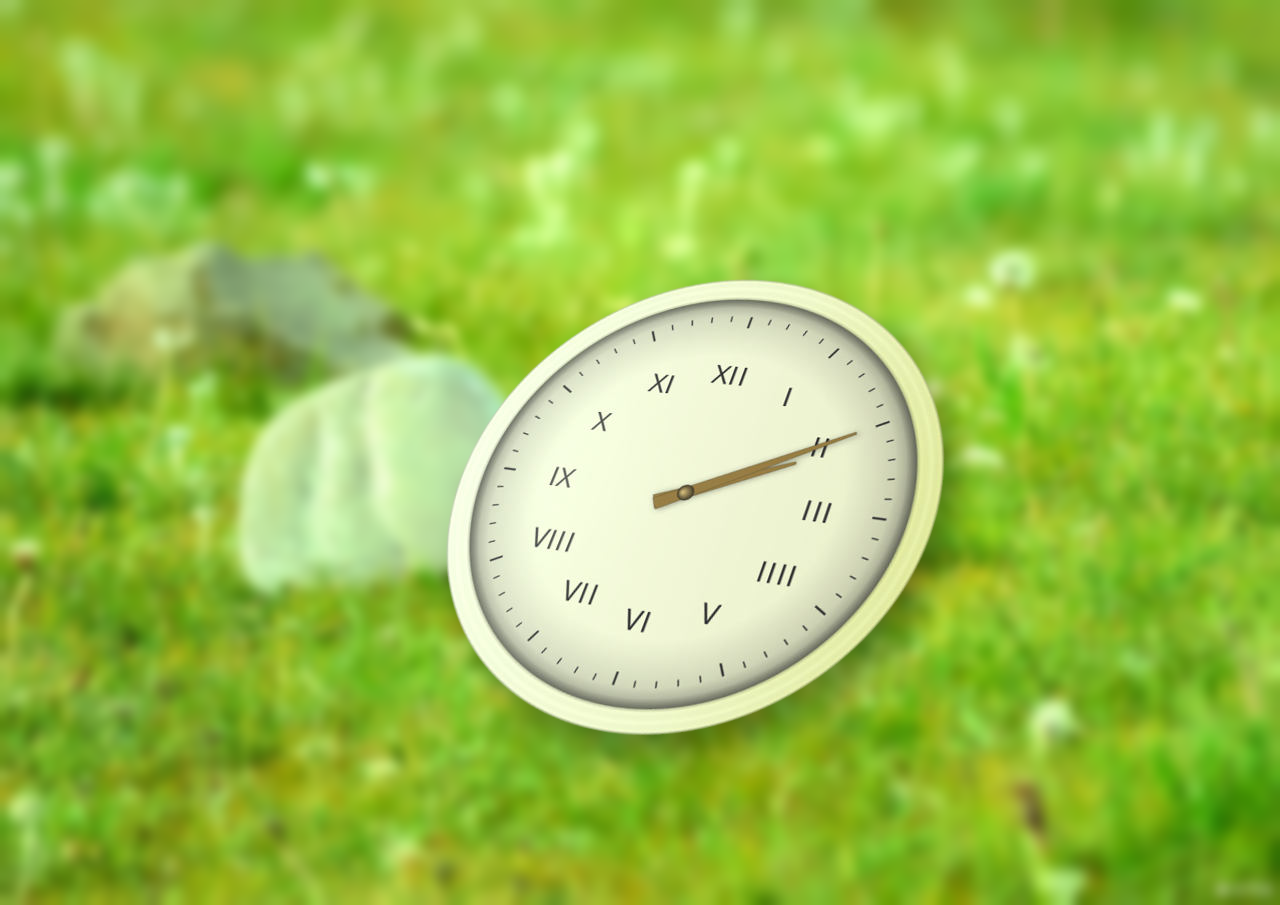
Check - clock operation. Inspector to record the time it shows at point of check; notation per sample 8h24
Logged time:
2h10
